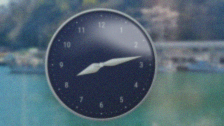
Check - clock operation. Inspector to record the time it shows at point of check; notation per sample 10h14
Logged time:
8h13
